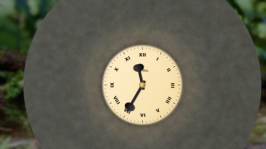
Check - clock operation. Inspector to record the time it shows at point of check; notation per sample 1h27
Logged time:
11h35
